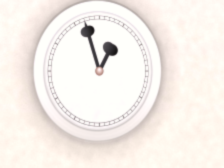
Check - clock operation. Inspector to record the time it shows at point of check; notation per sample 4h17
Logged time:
12h57
